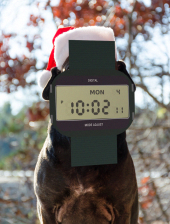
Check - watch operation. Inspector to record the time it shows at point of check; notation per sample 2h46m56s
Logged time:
10h02m11s
